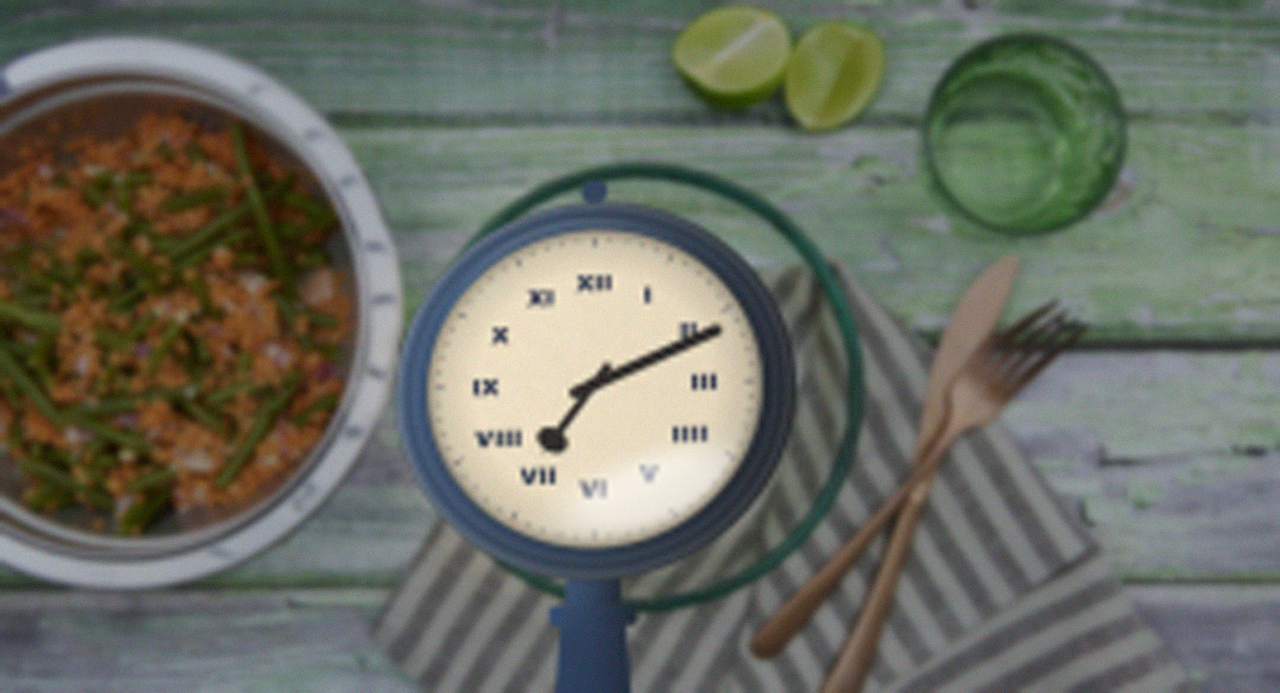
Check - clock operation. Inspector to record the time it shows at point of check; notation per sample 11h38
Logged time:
7h11
